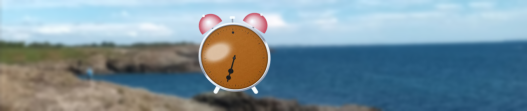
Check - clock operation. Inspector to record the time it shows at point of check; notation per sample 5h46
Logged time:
6h33
